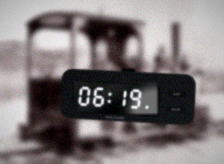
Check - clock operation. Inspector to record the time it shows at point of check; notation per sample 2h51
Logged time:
6h19
